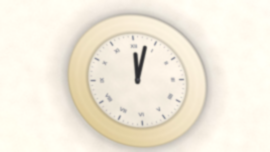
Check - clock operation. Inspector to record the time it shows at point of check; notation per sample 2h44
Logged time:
12h03
